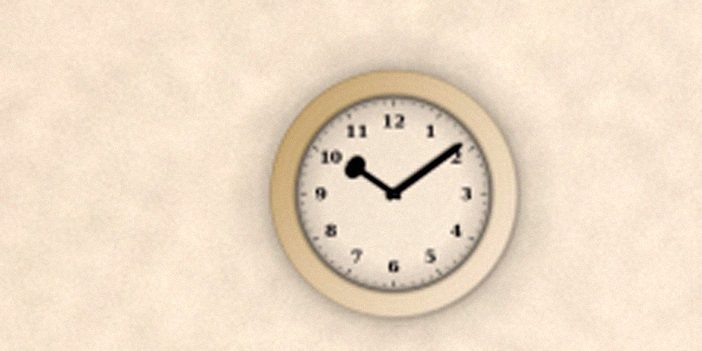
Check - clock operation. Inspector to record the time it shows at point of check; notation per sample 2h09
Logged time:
10h09
